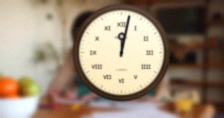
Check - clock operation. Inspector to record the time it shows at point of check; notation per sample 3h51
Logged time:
12h02
